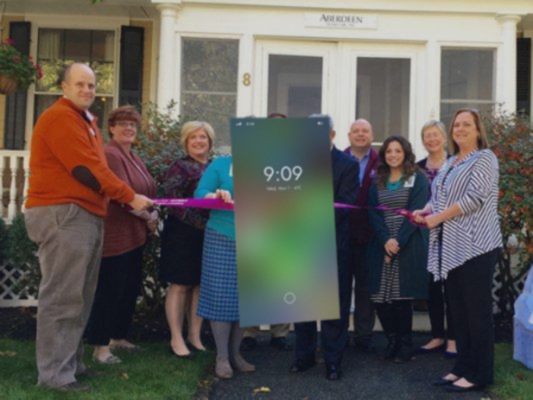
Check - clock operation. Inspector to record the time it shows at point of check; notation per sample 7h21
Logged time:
9h09
